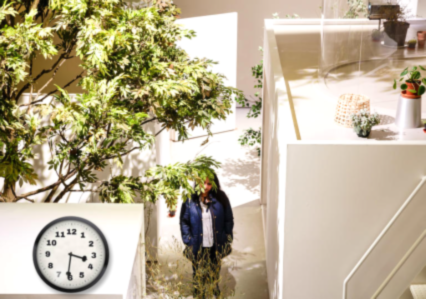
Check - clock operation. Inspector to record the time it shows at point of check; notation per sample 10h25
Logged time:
3h31
